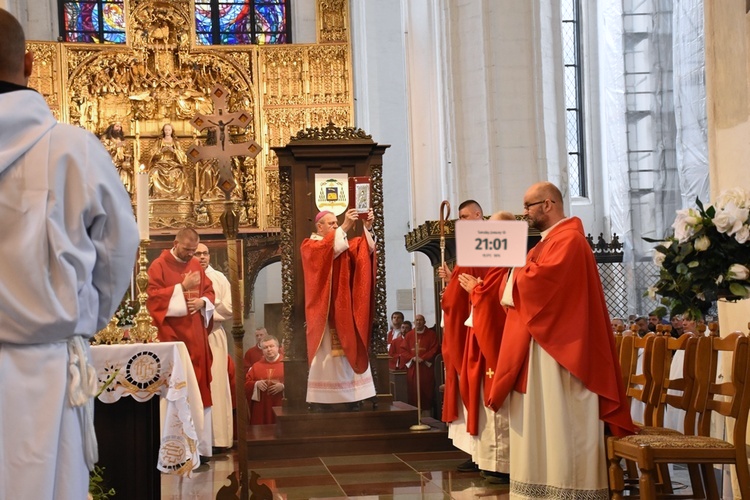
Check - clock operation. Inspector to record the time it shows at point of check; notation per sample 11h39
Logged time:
21h01
